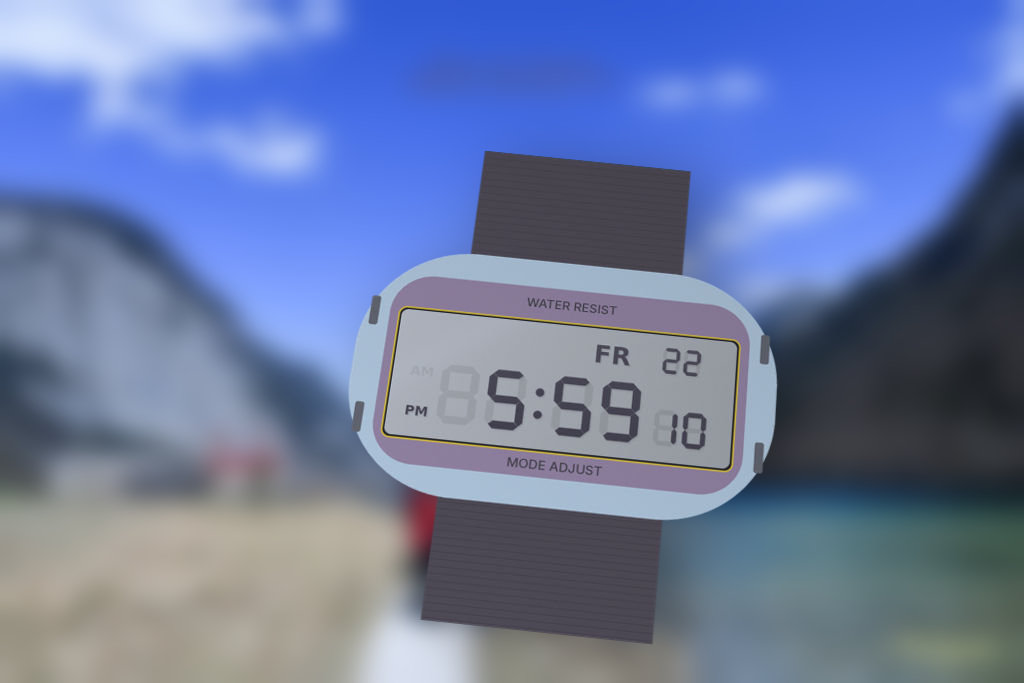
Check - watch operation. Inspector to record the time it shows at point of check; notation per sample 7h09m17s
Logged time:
5h59m10s
